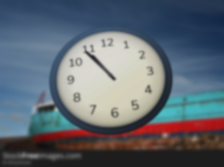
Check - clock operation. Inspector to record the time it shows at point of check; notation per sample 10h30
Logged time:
10h54
